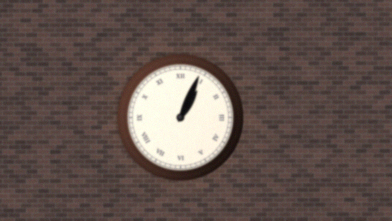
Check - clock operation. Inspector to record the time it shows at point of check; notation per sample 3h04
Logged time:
1h04
